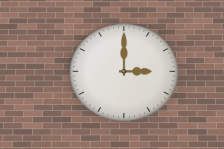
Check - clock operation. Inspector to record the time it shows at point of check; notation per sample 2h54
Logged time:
3h00
